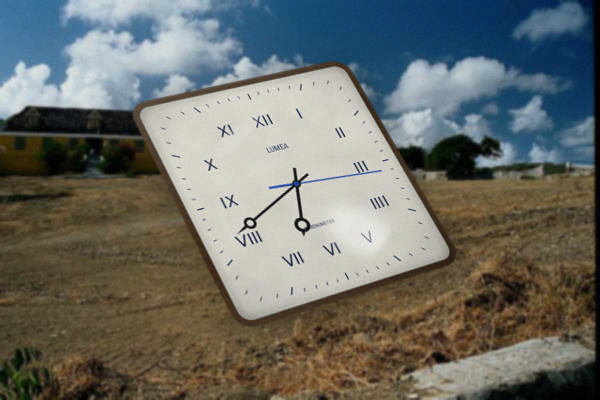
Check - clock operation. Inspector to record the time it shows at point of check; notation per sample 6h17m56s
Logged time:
6h41m16s
